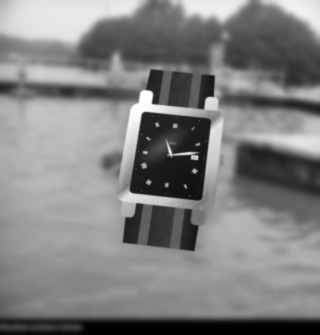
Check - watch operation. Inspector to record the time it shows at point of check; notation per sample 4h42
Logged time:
11h13
